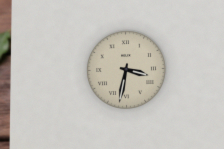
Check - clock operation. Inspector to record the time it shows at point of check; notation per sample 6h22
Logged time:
3h32
